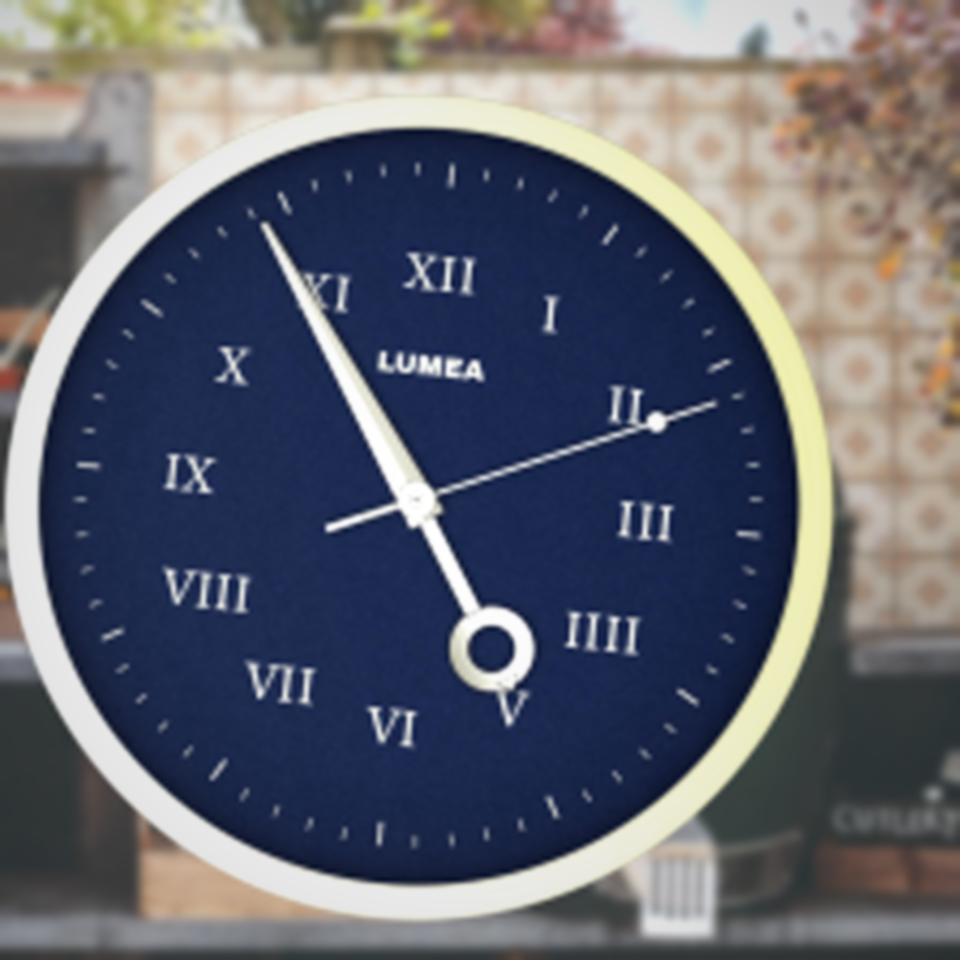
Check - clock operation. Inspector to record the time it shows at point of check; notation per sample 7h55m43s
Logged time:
4h54m11s
